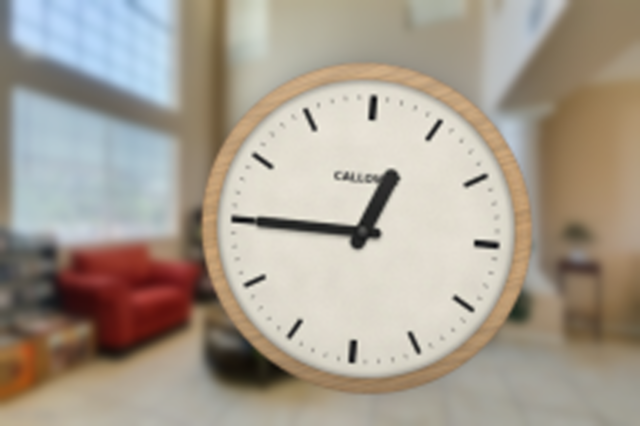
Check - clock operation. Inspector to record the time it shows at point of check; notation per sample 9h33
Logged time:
12h45
